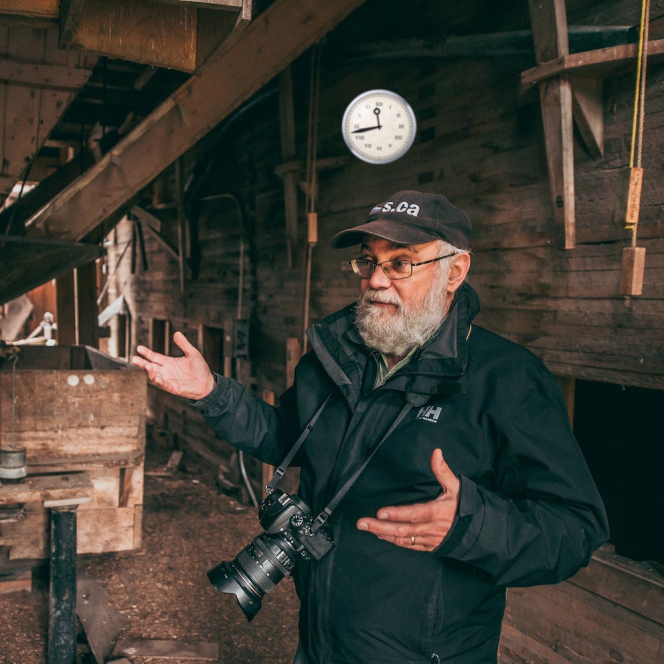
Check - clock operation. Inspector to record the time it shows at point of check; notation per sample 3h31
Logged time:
11h43
